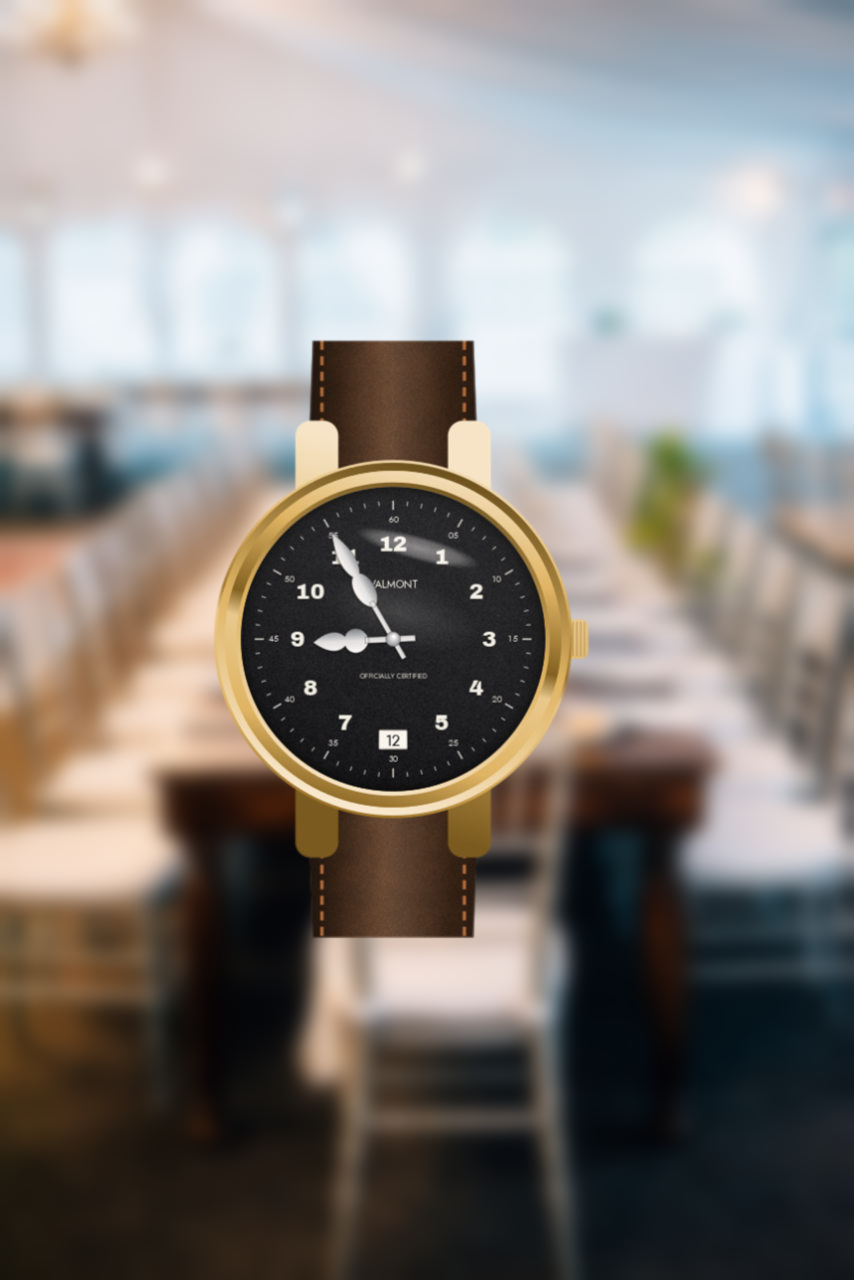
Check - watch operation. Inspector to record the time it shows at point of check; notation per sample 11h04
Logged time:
8h55
